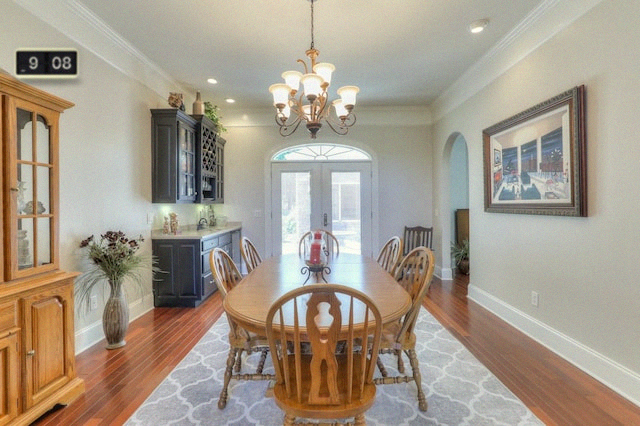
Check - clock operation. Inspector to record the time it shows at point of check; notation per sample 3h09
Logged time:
9h08
